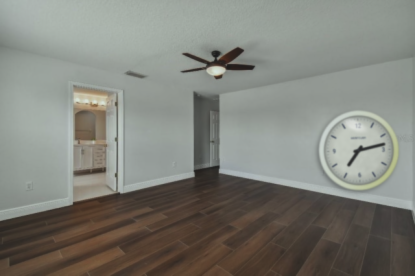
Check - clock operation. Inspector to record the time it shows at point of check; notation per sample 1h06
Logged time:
7h13
